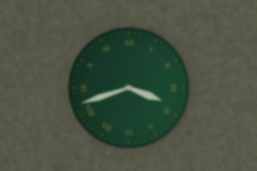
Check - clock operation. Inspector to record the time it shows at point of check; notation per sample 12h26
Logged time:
3h42
